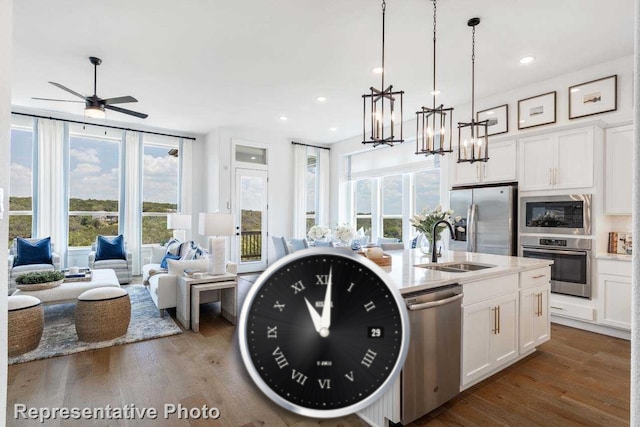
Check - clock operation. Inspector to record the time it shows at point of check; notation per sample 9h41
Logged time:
11h01
